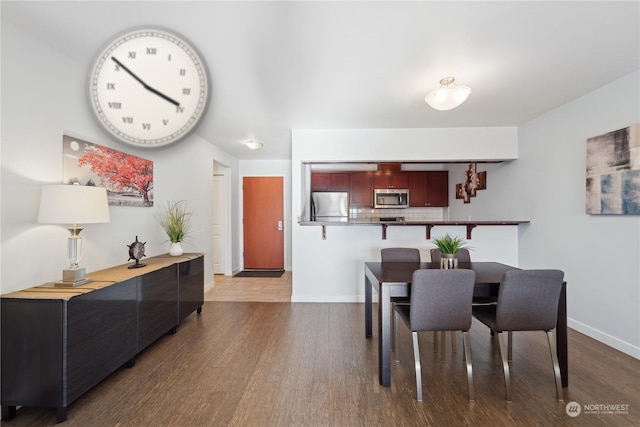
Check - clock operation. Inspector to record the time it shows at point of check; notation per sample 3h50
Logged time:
3h51
